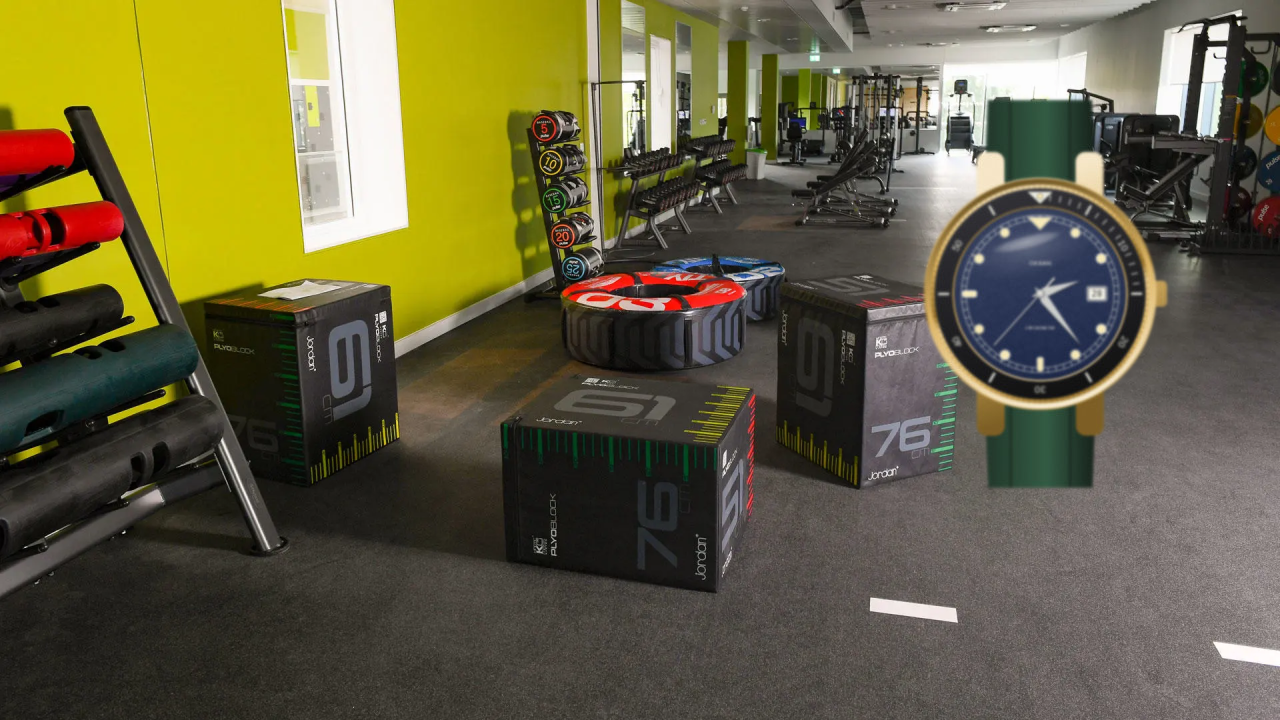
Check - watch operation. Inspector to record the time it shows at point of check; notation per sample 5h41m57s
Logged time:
2h23m37s
